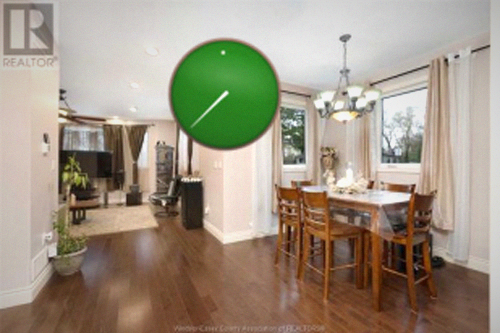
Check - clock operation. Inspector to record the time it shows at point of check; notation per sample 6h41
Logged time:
7h38
